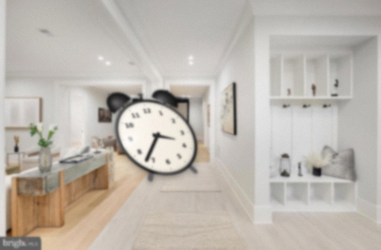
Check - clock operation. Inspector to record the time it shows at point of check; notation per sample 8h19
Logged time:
3h37
